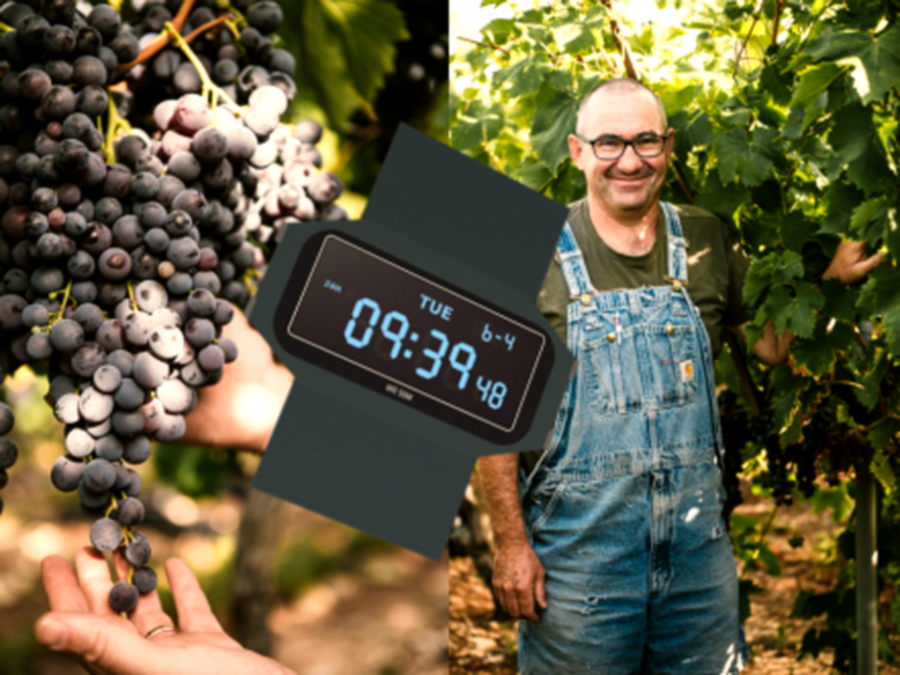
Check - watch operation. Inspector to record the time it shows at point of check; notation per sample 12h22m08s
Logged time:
9h39m48s
